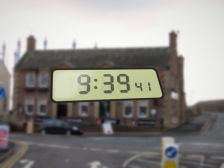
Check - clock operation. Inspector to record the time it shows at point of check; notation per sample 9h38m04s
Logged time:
9h39m41s
